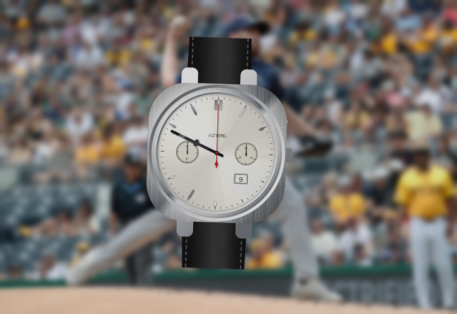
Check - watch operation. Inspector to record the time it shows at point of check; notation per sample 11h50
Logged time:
9h49
